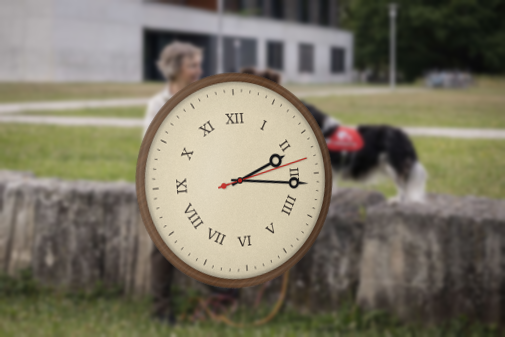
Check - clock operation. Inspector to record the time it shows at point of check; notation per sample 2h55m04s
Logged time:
2h16m13s
